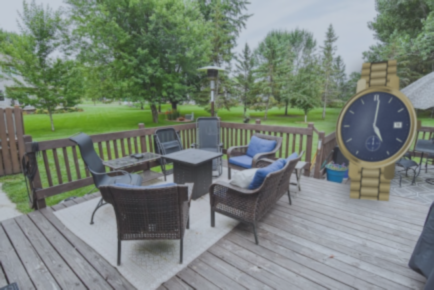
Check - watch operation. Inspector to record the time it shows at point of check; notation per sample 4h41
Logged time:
5h01
